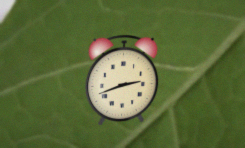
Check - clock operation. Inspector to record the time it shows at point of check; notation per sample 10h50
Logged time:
2h42
